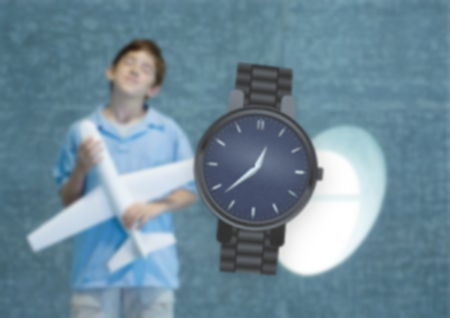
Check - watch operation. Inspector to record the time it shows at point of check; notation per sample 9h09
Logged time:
12h38
